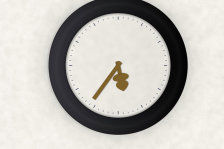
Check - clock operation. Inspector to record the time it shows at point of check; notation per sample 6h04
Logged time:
5h36
